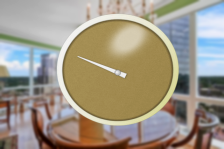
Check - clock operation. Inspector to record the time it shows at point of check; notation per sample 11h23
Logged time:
9h49
